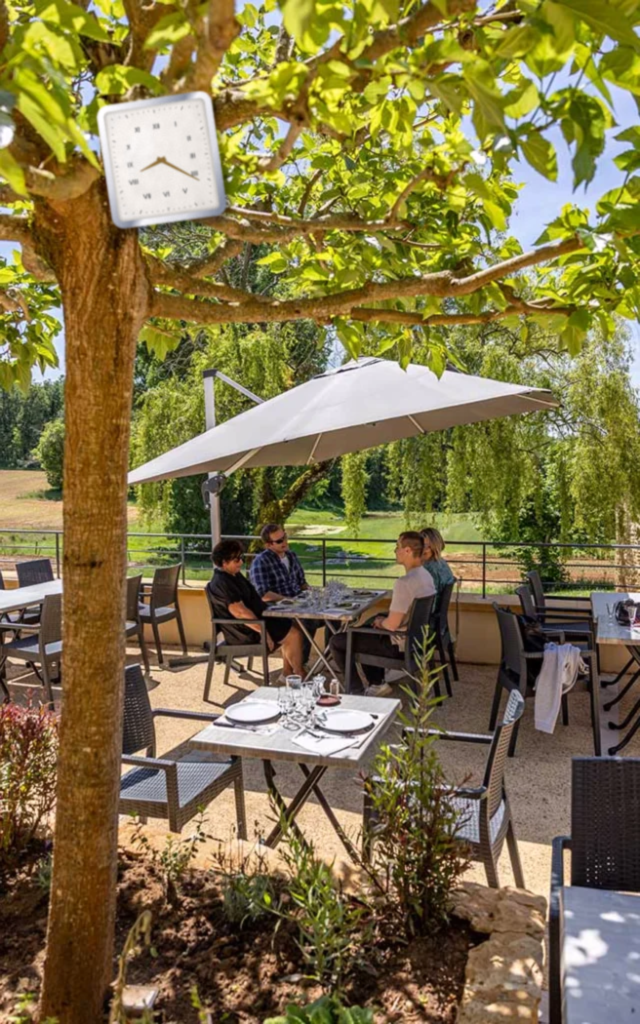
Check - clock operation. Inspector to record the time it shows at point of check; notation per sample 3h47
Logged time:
8h21
